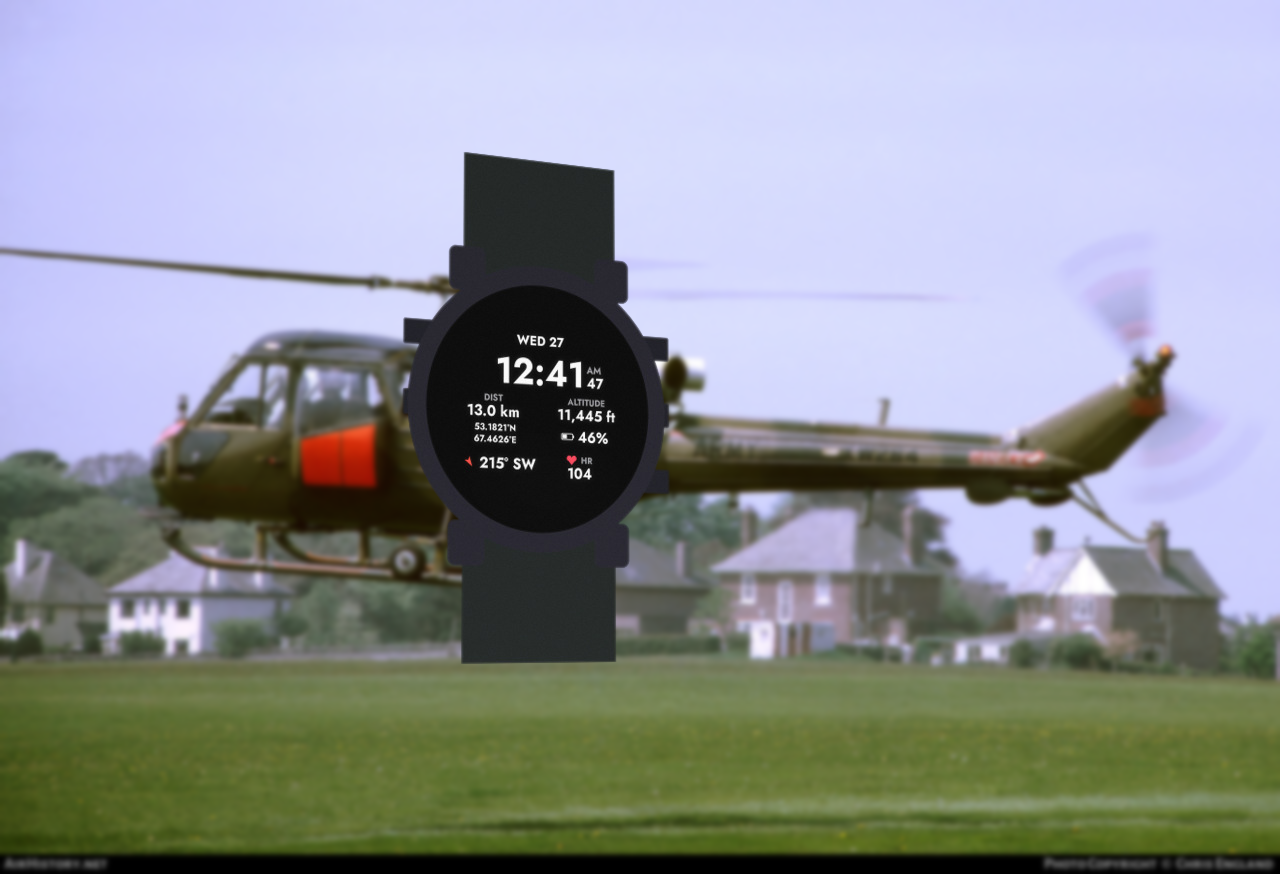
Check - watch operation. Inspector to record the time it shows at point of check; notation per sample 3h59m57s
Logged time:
12h41m47s
